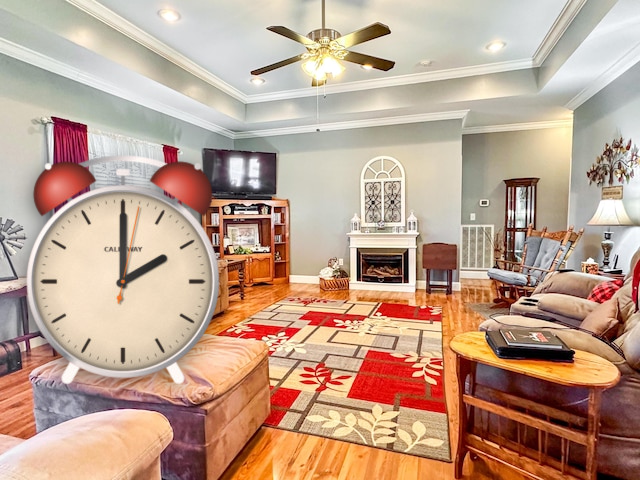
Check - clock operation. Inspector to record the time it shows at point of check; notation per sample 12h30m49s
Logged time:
2h00m02s
